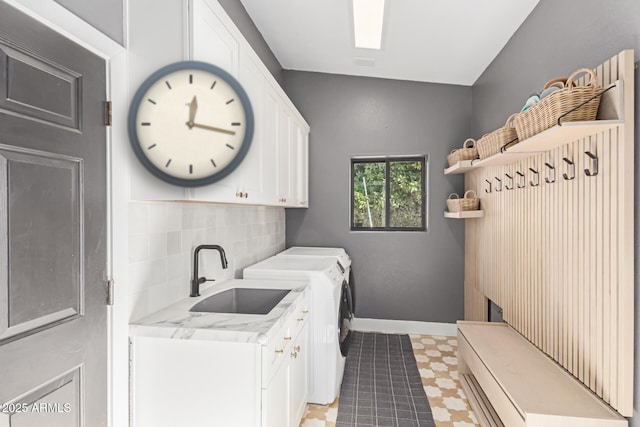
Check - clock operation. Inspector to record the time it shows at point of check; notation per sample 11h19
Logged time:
12h17
